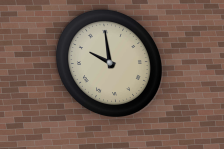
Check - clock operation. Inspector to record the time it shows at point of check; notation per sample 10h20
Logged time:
10h00
